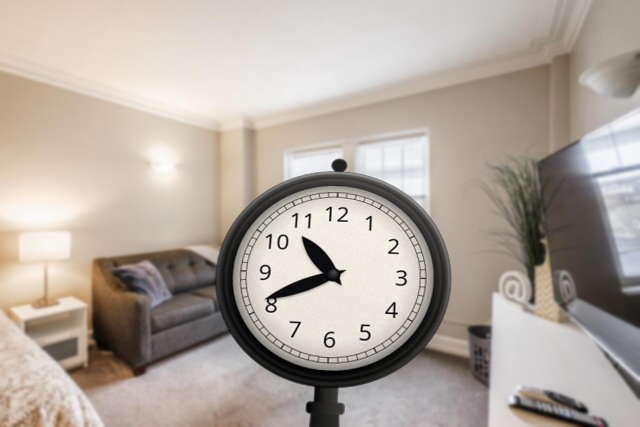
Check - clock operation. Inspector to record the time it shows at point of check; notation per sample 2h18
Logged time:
10h41
